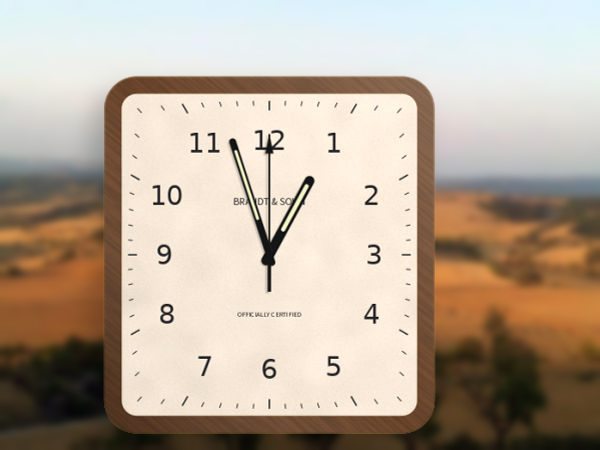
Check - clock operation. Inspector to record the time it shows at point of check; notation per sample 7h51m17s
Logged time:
12h57m00s
